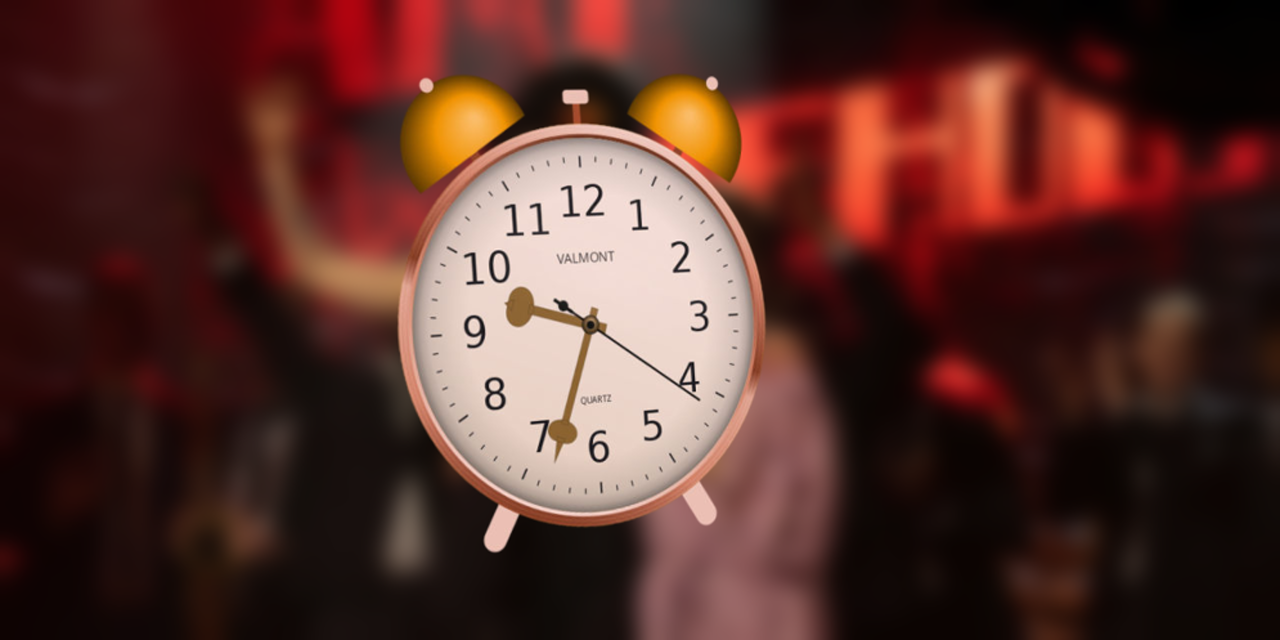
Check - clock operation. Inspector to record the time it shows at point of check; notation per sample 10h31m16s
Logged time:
9h33m21s
